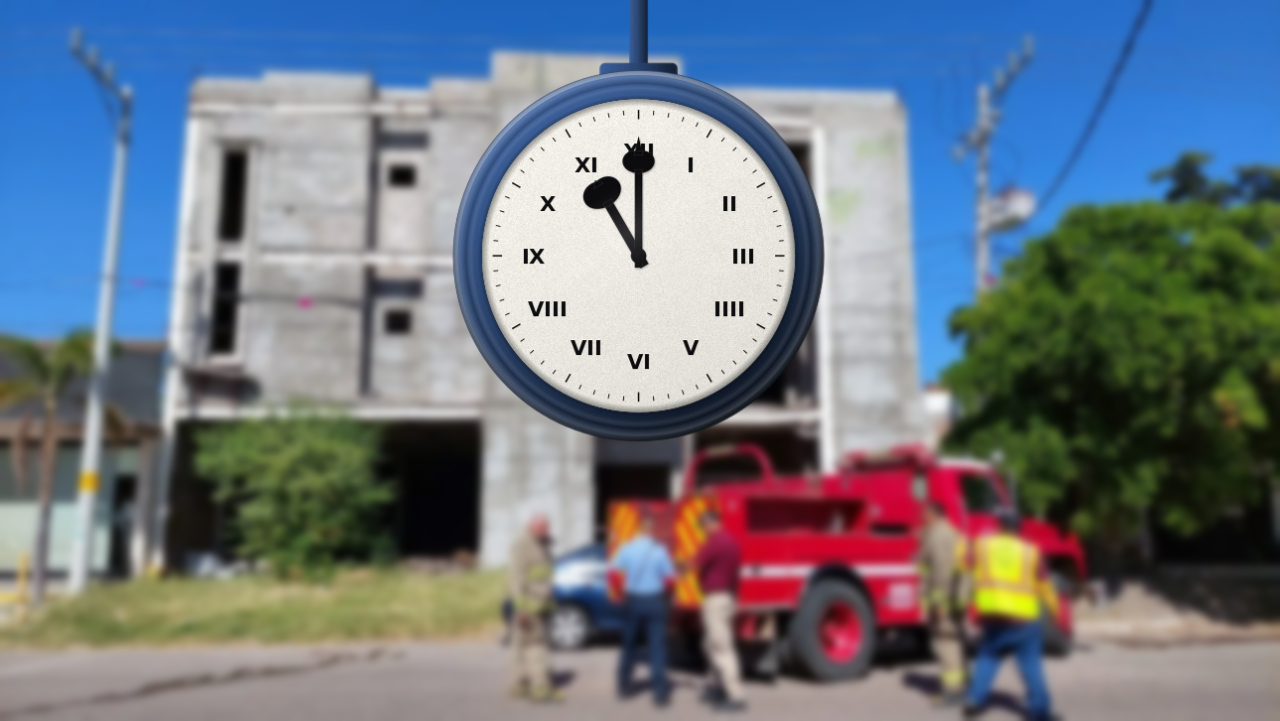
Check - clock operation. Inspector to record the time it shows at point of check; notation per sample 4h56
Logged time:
11h00
